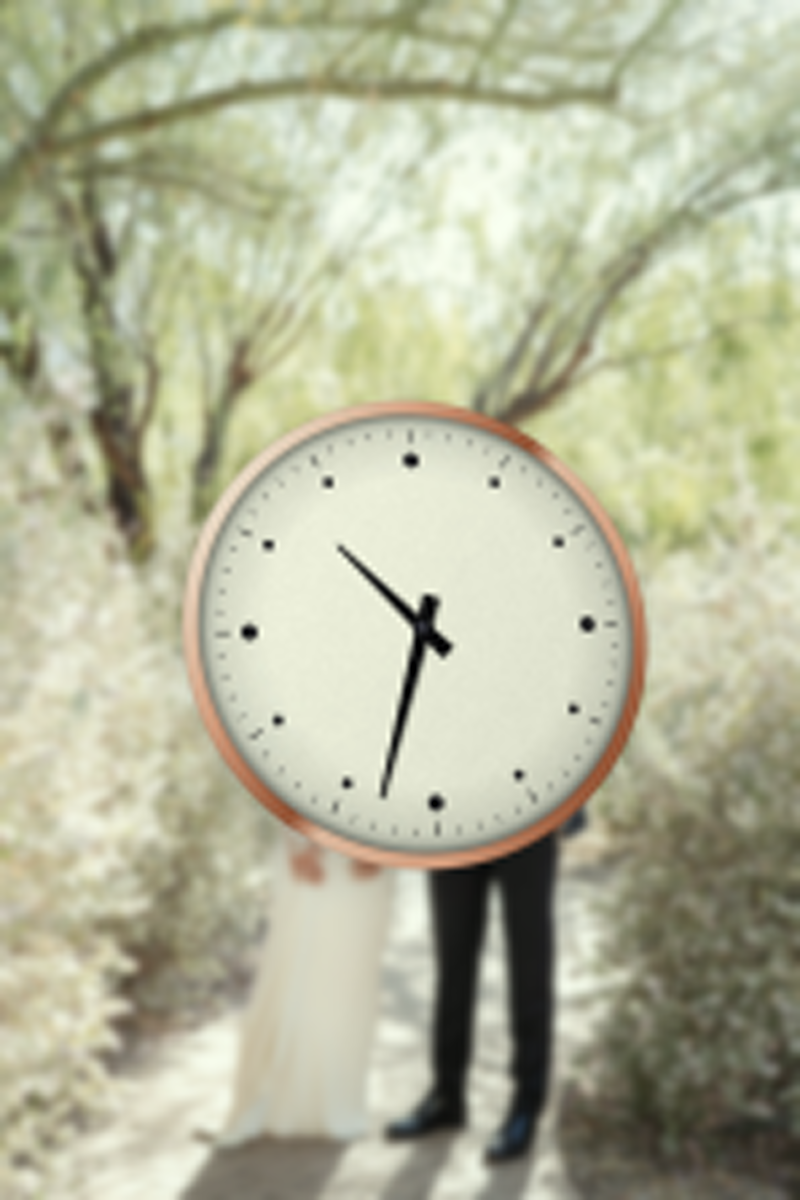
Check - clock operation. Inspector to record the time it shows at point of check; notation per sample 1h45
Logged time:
10h33
